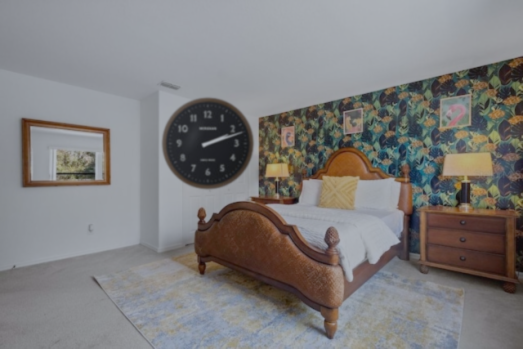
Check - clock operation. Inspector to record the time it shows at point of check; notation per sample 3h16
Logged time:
2h12
